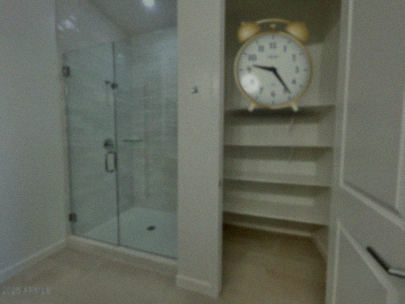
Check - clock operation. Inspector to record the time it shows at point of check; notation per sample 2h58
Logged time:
9h24
